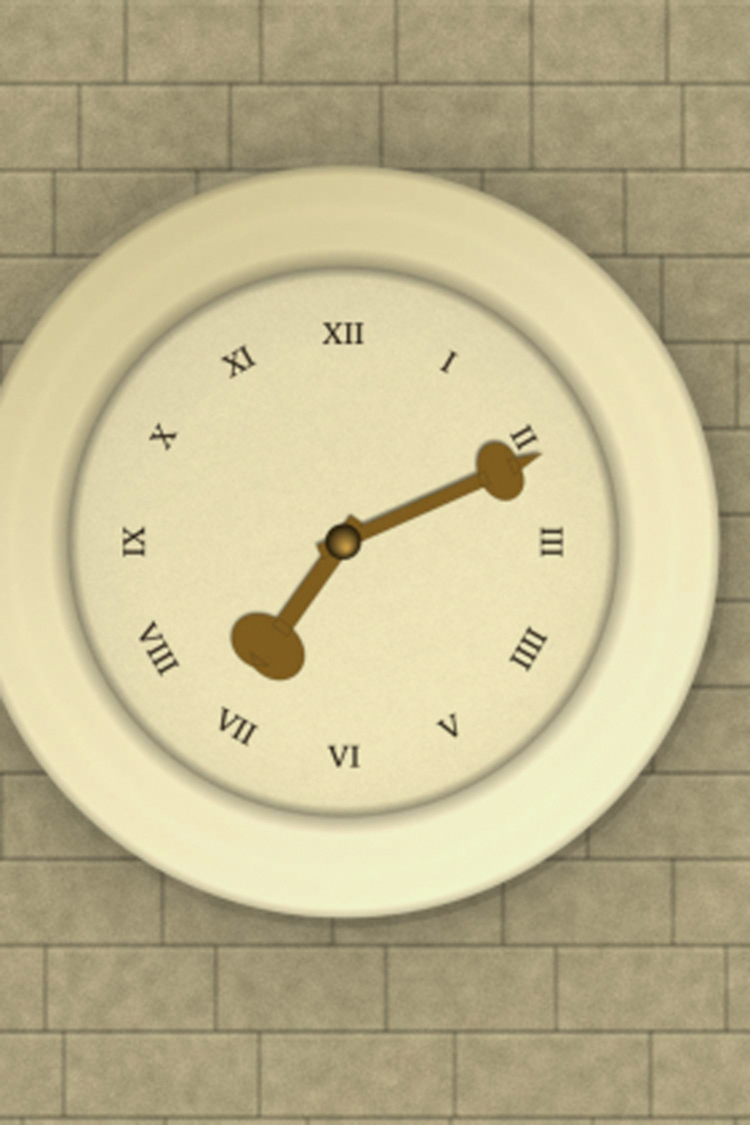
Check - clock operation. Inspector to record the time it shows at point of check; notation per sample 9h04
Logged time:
7h11
